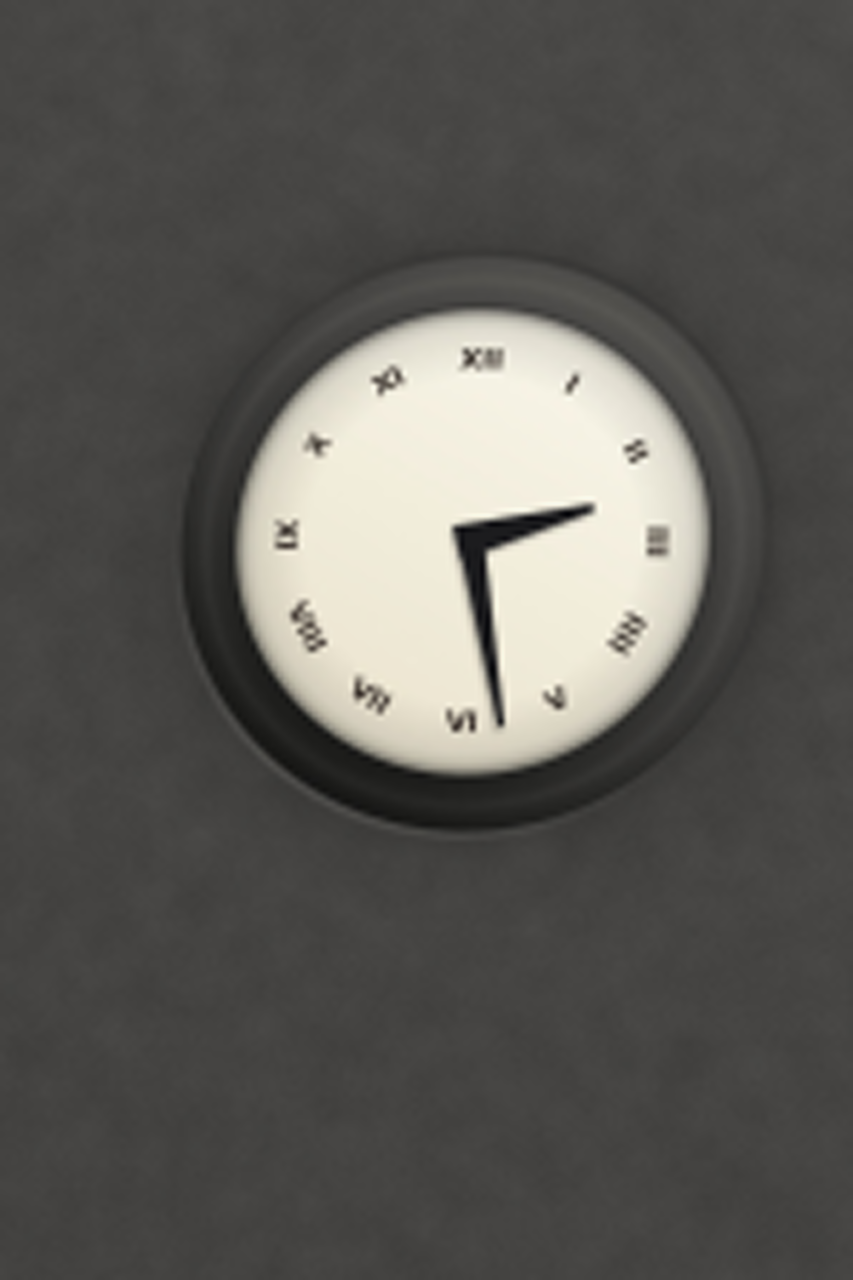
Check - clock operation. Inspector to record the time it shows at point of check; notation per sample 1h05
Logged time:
2h28
